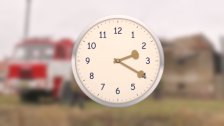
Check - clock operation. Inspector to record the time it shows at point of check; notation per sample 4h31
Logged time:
2h20
